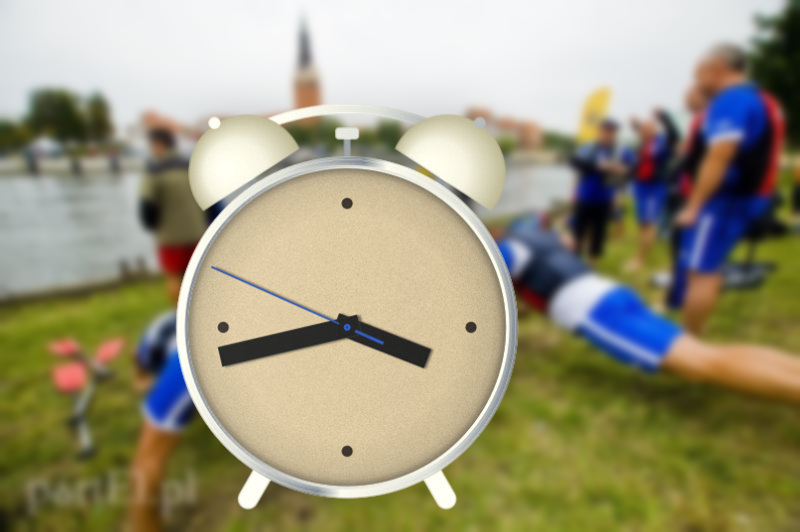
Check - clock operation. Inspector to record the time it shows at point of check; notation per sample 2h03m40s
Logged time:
3h42m49s
